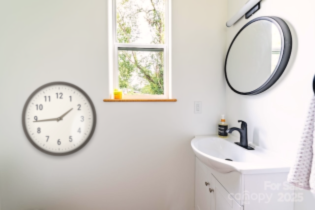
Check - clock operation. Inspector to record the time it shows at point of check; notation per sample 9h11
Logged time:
1h44
